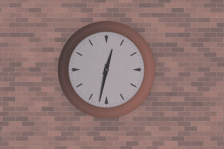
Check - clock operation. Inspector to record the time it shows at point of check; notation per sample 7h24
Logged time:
12h32
